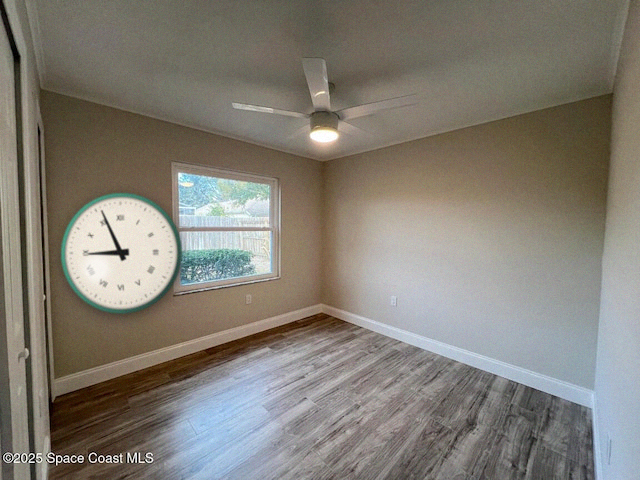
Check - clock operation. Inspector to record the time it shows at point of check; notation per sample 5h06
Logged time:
8h56
